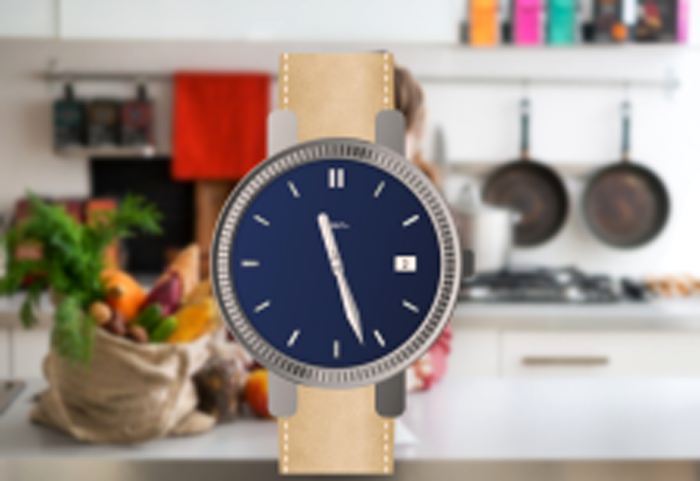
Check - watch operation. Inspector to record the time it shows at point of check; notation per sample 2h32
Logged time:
11h27
